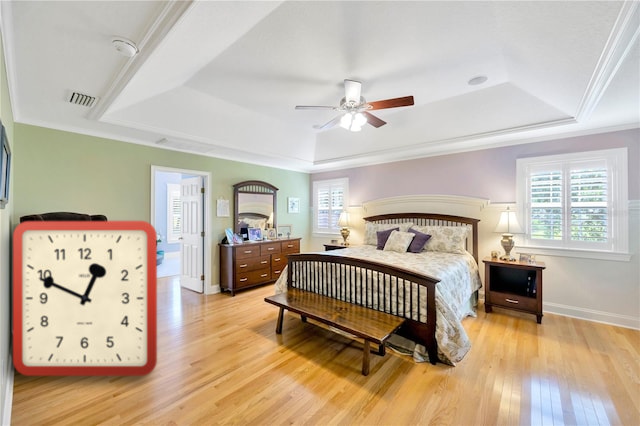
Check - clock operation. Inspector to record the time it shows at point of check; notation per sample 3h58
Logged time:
12h49
